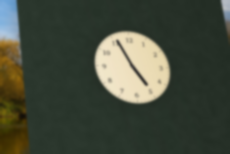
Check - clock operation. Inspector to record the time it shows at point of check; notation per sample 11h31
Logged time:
4h56
